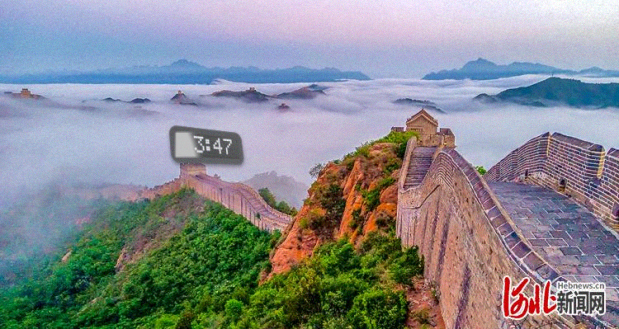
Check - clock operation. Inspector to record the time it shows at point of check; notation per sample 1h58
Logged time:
3h47
